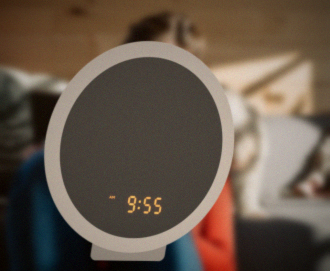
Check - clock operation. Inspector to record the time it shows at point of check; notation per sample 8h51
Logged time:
9h55
